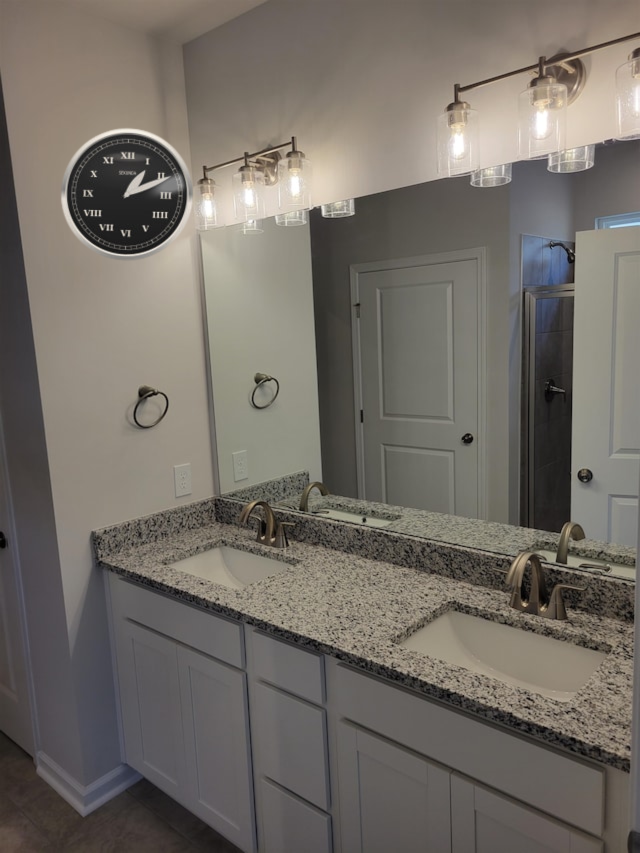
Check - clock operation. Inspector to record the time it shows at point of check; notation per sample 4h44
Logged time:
1h11
